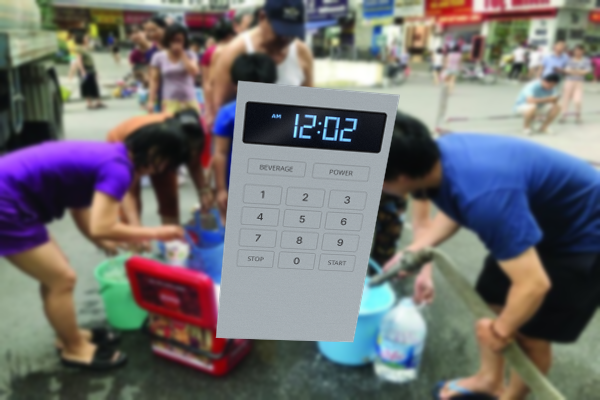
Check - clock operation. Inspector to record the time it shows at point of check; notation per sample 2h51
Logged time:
12h02
